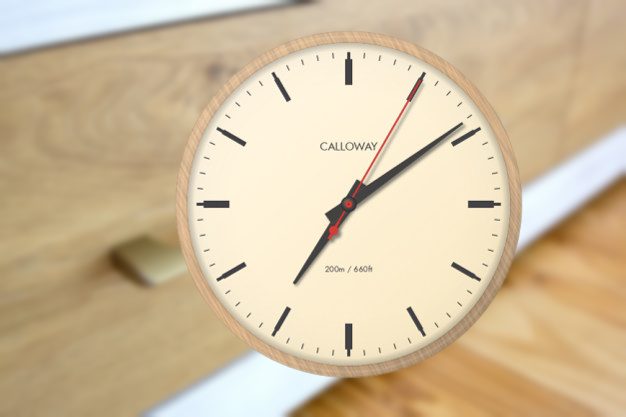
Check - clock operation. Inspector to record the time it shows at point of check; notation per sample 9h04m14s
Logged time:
7h09m05s
